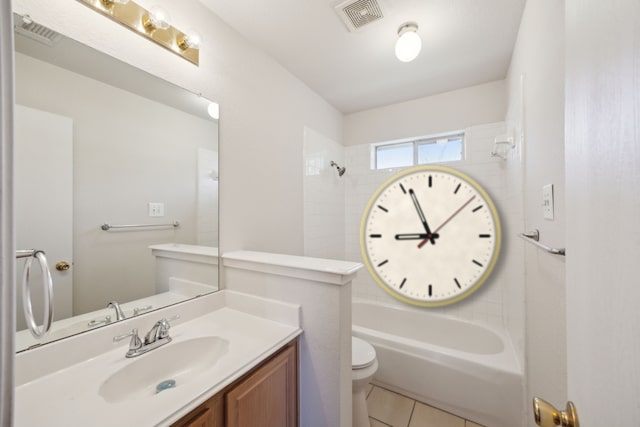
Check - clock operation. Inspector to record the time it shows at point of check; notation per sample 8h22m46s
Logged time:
8h56m08s
